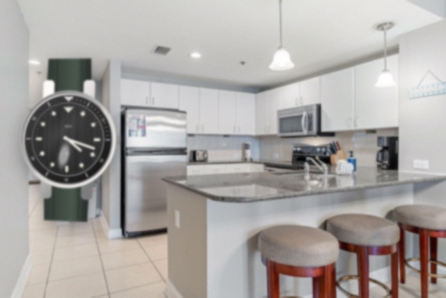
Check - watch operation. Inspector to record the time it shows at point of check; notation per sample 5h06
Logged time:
4h18
